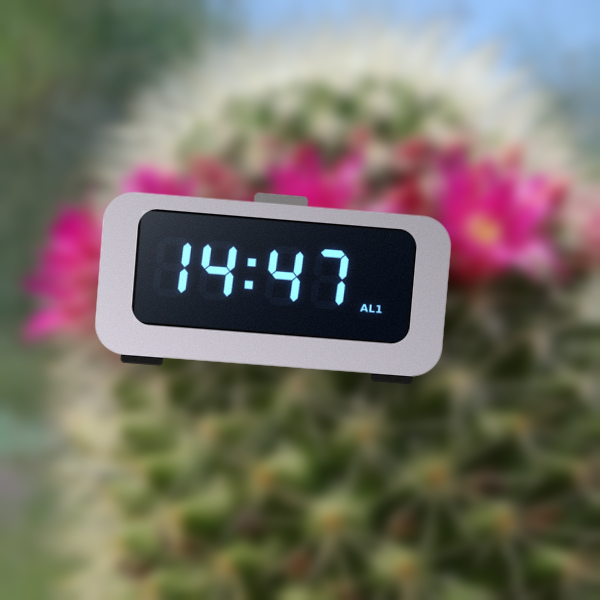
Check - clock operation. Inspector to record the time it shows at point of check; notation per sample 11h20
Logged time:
14h47
